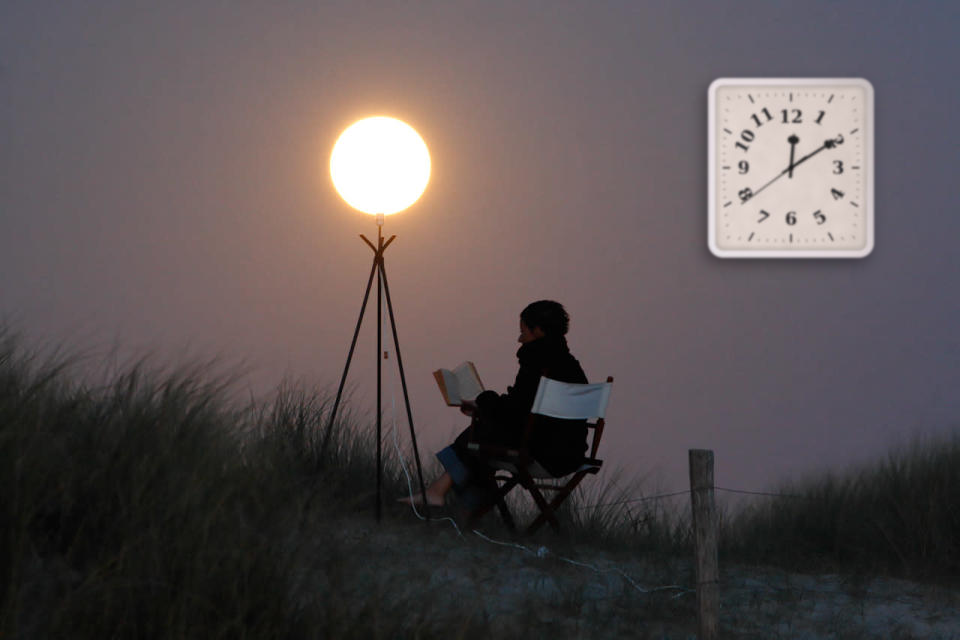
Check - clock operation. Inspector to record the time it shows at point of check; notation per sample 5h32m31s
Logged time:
12h09m39s
